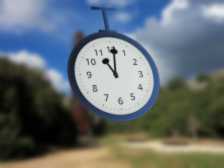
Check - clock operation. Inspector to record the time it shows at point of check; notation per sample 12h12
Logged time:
11h01
